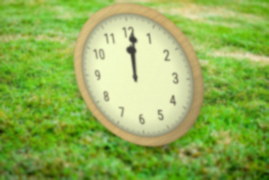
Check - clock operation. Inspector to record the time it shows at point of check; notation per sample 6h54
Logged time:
12h01
